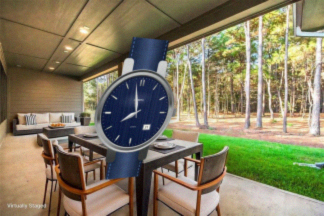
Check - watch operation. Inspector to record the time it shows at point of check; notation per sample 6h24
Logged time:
7h58
